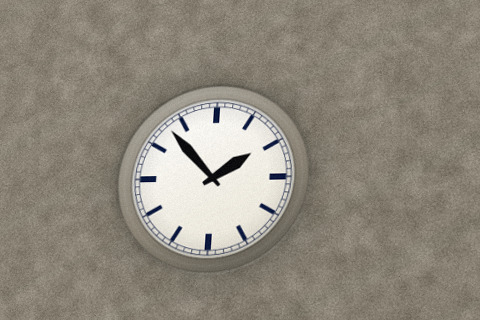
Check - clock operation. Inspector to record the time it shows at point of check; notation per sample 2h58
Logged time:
1h53
